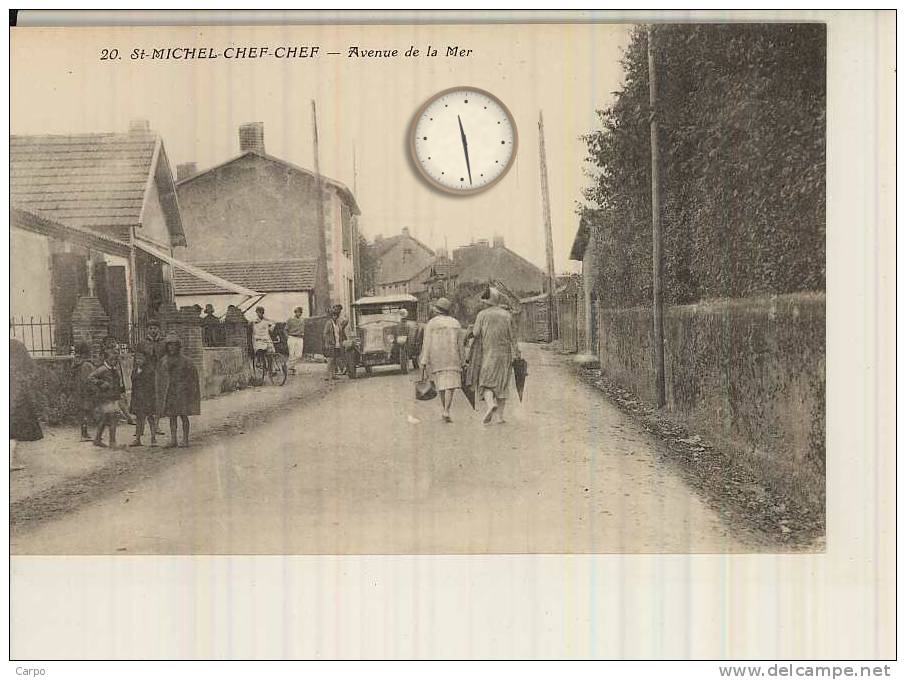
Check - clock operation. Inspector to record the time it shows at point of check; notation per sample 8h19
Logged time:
11h28
